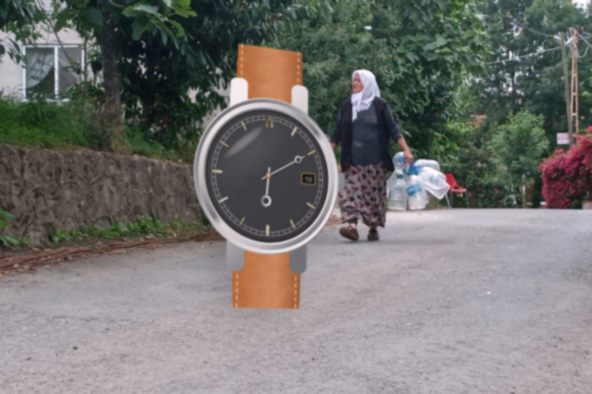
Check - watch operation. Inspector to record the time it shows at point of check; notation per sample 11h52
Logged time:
6h10
